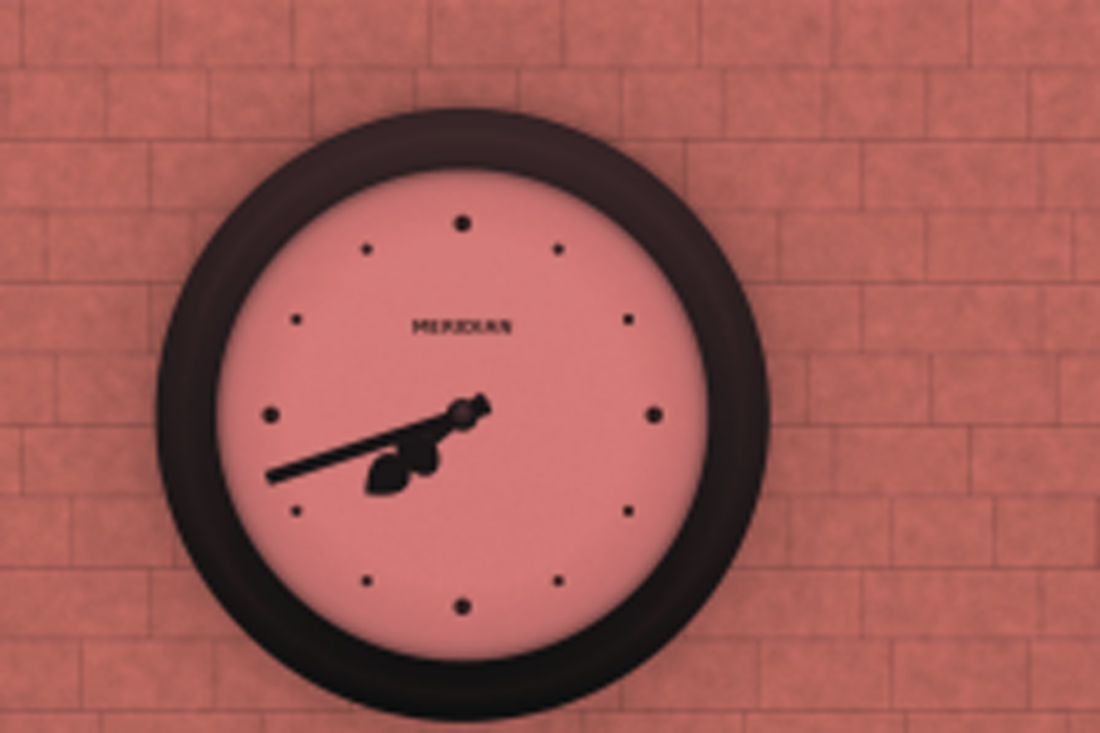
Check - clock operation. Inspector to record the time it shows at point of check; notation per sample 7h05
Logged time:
7h42
